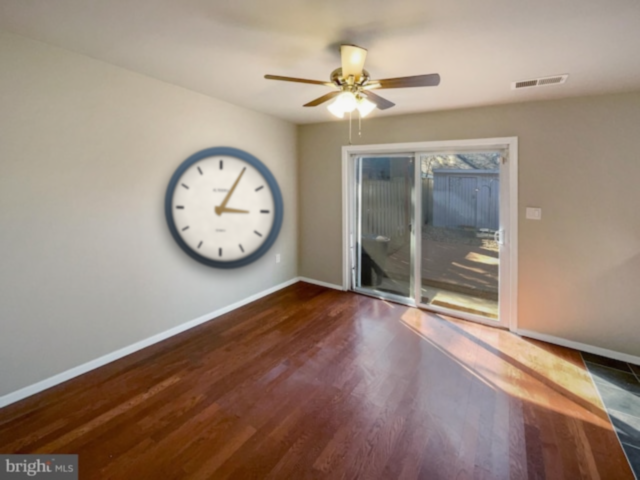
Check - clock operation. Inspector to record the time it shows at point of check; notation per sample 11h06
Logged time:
3h05
